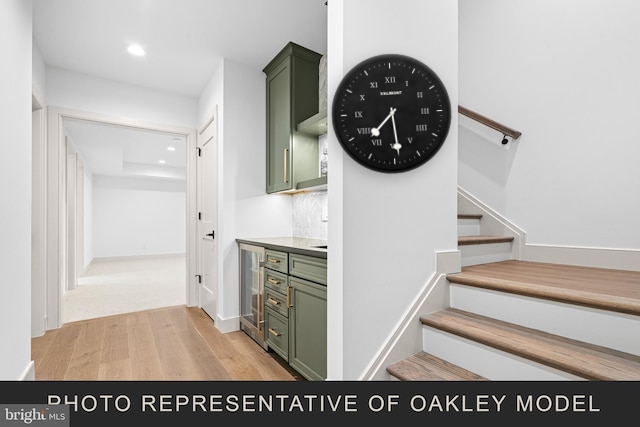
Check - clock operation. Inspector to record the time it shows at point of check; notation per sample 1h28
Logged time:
7h29
